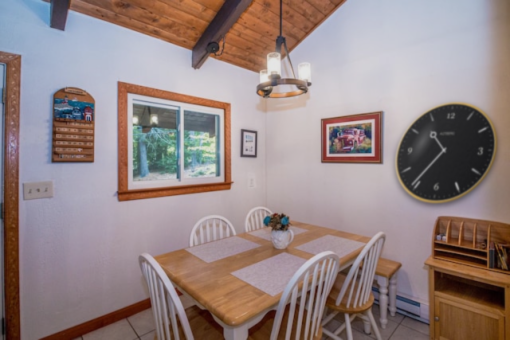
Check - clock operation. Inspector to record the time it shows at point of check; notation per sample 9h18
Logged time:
10h36
